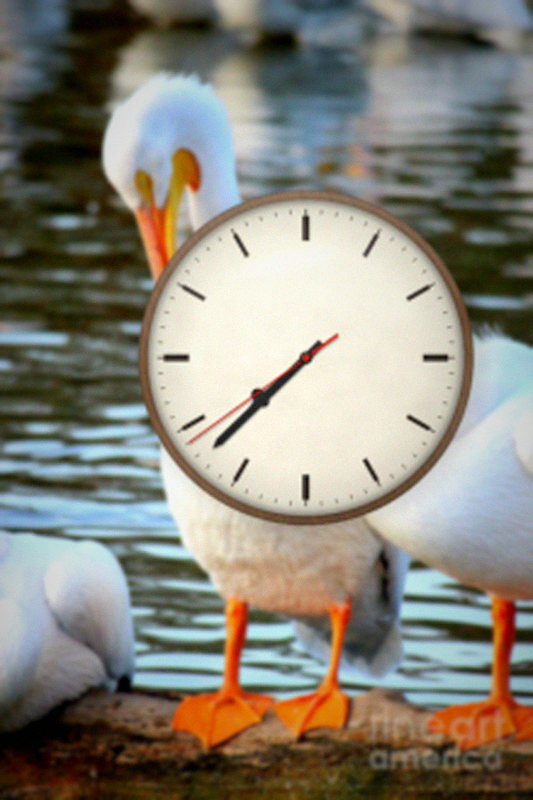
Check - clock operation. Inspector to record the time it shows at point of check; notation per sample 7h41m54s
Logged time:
7h37m39s
